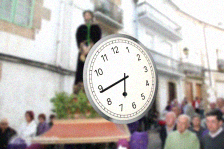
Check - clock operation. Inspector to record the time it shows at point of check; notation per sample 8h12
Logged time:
6h44
